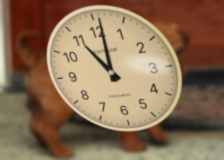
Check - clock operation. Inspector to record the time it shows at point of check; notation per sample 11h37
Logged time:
11h01
